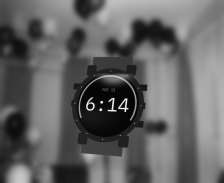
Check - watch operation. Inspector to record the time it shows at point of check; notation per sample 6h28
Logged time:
6h14
